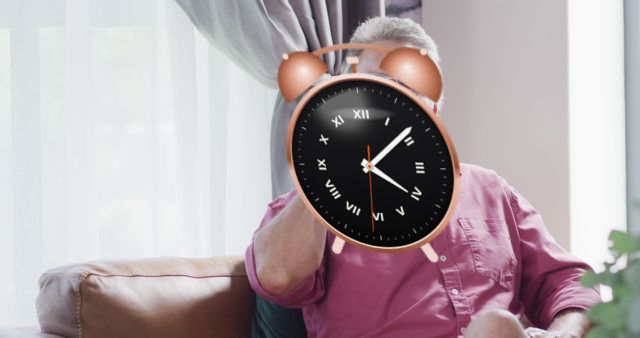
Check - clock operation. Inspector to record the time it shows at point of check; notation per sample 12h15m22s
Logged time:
4h08m31s
